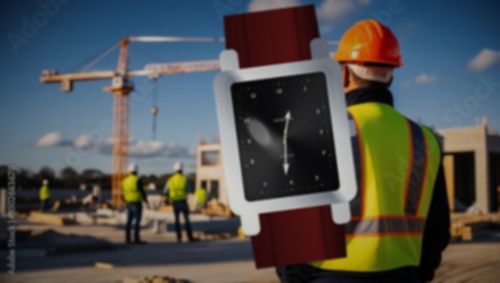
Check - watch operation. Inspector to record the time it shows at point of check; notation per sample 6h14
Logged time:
12h31
